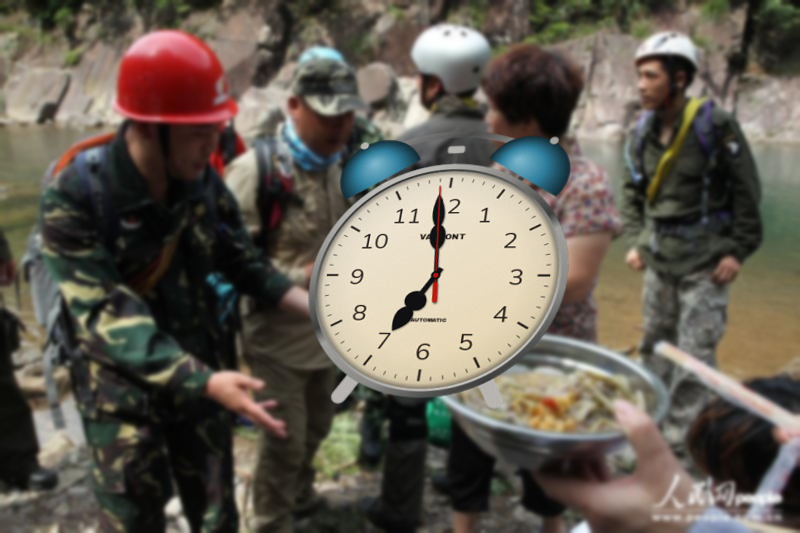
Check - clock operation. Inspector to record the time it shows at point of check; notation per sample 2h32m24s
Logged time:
6h58m59s
